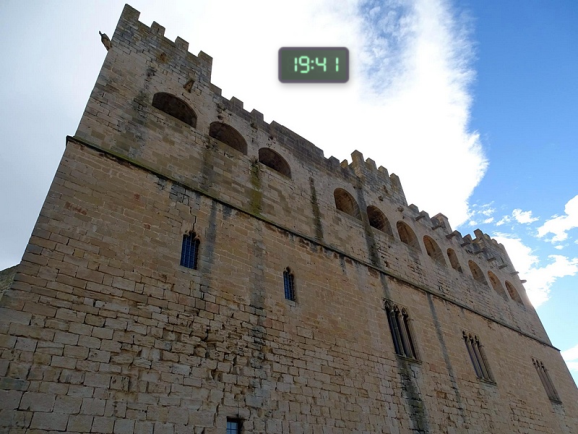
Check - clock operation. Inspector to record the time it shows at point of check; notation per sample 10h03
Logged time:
19h41
